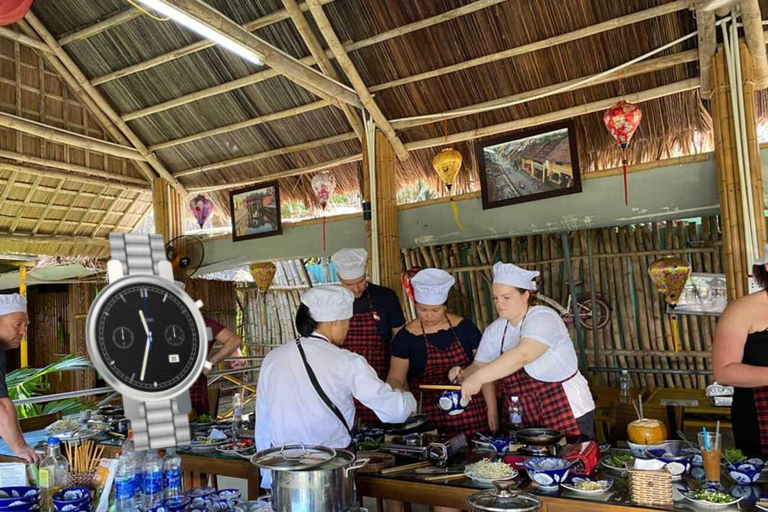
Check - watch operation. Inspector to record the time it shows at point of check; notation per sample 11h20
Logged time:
11h33
